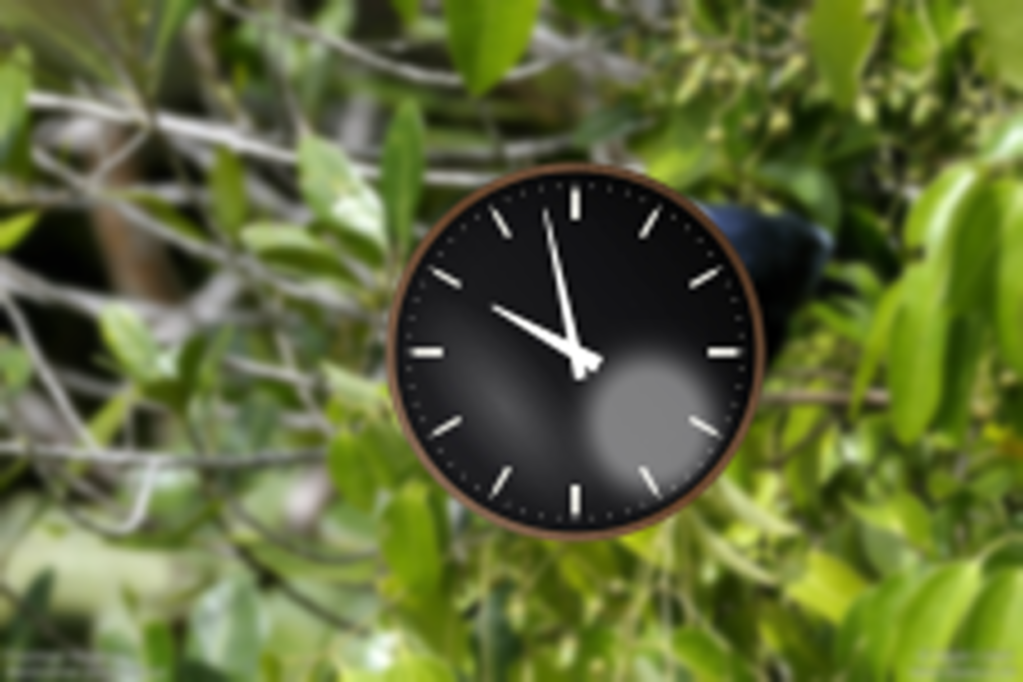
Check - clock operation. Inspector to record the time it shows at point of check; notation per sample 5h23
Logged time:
9h58
